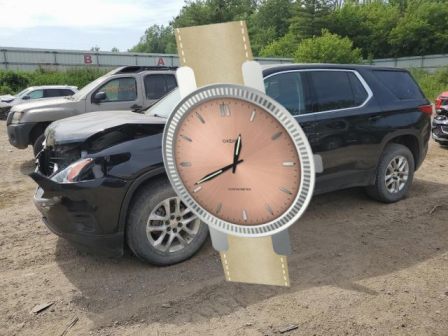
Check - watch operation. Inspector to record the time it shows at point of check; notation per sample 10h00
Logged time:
12h41
